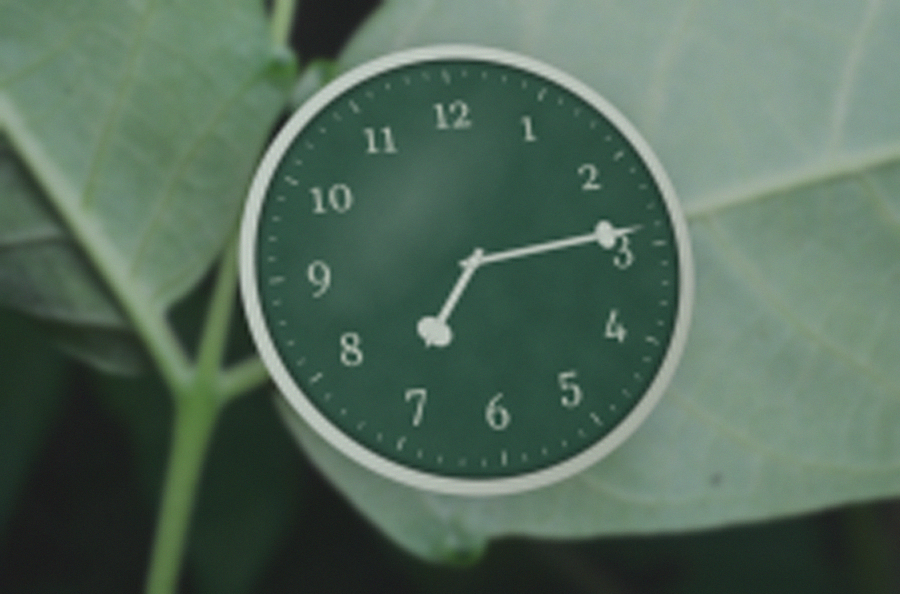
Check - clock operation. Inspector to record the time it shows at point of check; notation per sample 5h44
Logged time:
7h14
